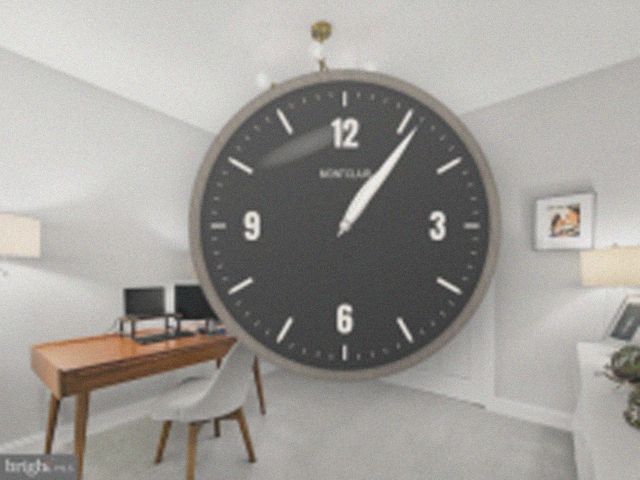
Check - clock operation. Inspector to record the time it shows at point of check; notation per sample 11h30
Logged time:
1h06
